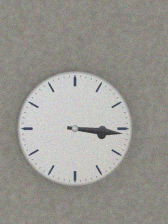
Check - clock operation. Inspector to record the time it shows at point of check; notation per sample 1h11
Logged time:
3h16
